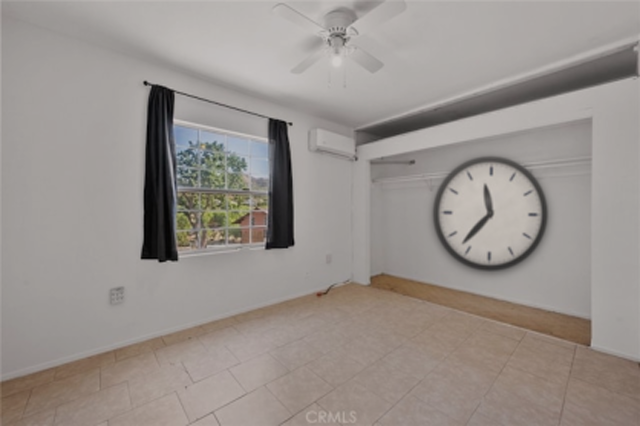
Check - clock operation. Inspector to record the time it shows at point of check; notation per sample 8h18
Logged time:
11h37
